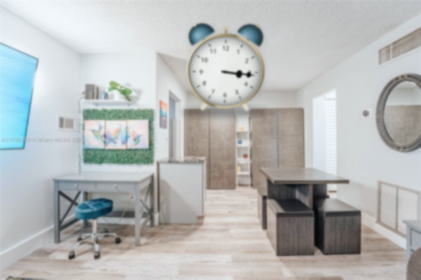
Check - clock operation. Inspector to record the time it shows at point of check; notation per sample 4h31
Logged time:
3h16
